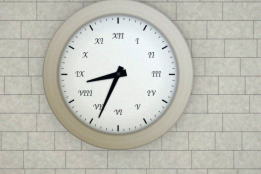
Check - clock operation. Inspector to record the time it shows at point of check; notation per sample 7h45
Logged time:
8h34
